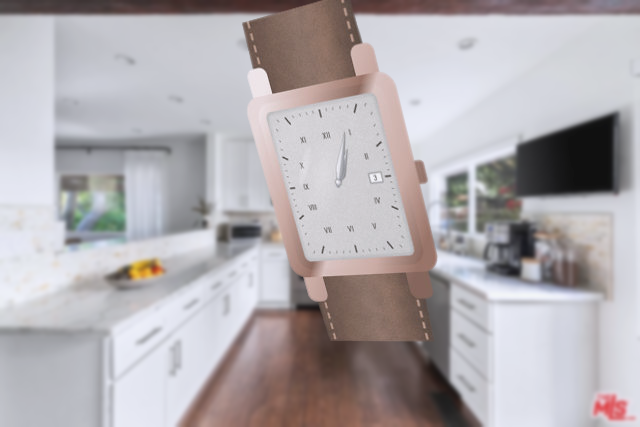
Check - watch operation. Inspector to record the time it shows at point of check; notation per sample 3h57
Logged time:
1h04
